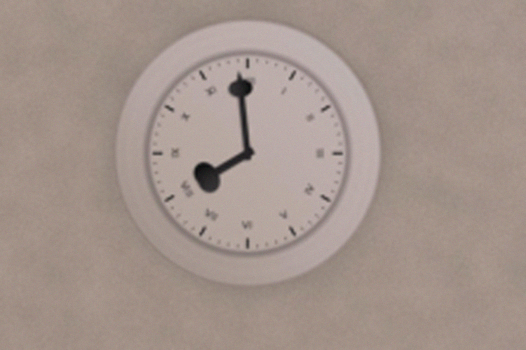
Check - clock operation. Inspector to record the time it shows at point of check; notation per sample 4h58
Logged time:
7h59
